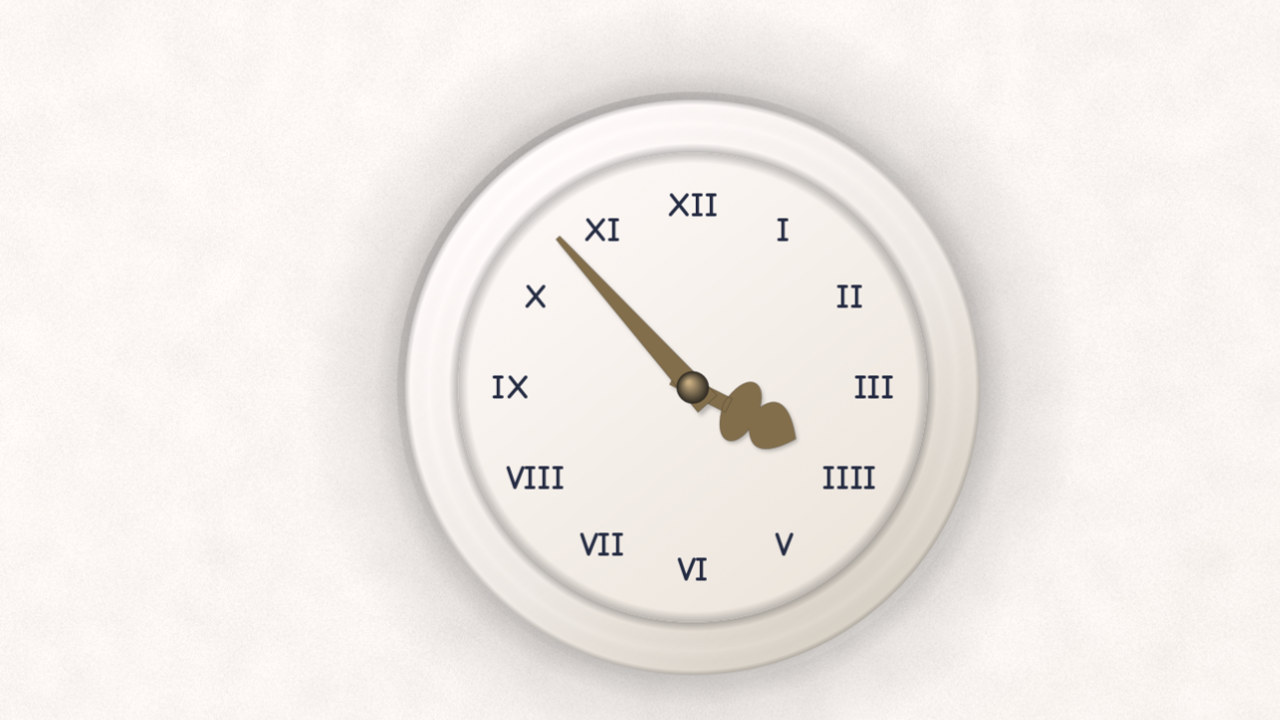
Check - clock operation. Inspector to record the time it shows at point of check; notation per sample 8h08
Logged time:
3h53
